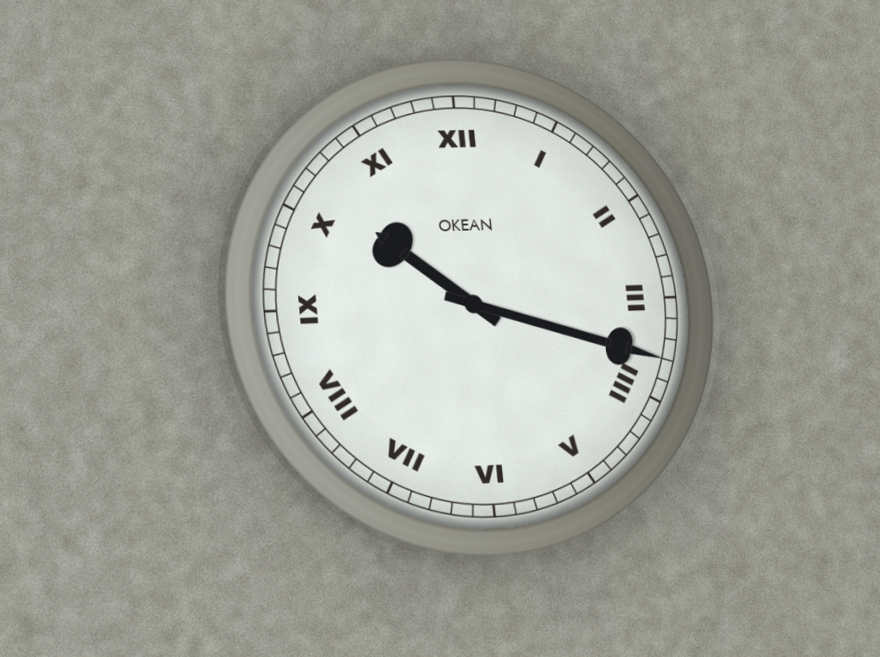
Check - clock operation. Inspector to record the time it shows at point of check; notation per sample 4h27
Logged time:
10h18
